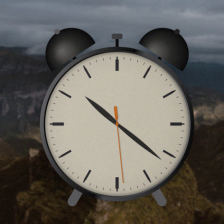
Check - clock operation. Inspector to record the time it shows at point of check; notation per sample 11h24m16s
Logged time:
10h21m29s
